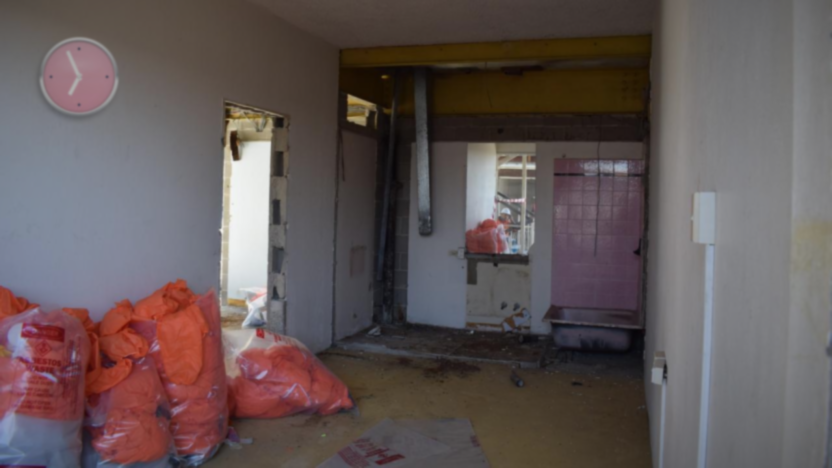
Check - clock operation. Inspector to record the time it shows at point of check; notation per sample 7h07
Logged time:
6h56
